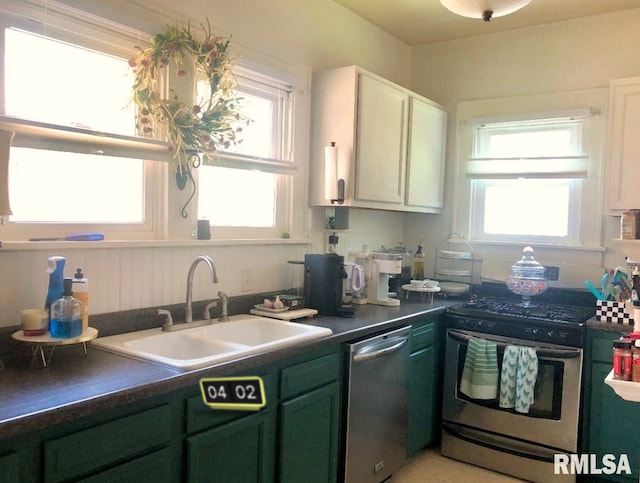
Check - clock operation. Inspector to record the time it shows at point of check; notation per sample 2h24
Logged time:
4h02
